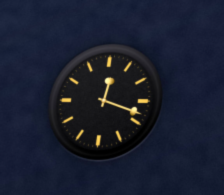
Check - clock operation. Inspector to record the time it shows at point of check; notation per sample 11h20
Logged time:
12h18
